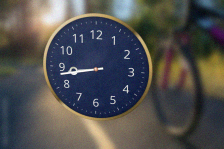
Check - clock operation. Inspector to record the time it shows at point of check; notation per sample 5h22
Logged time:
8h43
